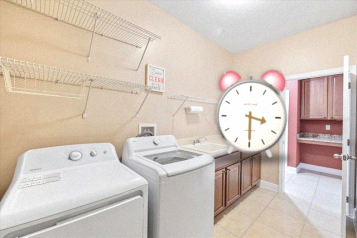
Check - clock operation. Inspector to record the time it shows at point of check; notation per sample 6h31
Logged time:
3h30
